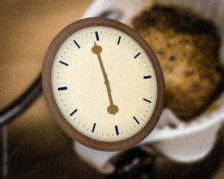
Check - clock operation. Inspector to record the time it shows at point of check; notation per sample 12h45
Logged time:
5h59
